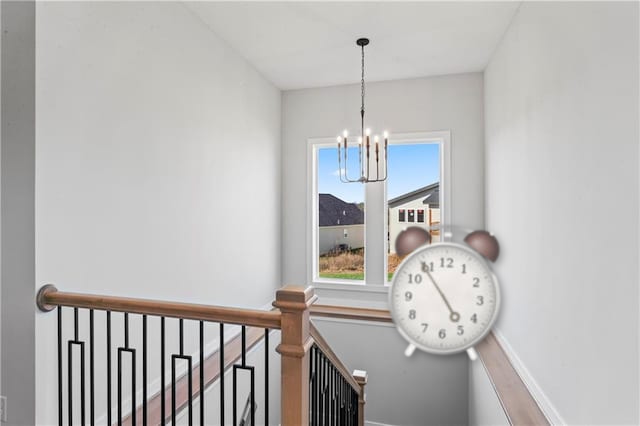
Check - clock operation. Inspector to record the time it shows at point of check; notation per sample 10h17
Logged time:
4h54
